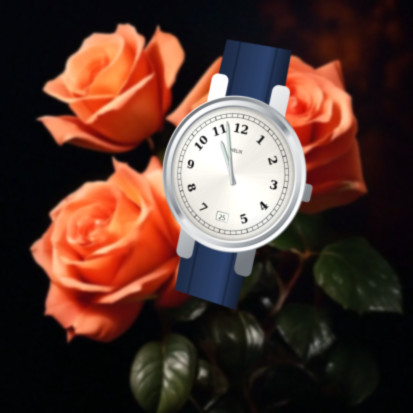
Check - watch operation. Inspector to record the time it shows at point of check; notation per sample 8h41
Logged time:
10h57
